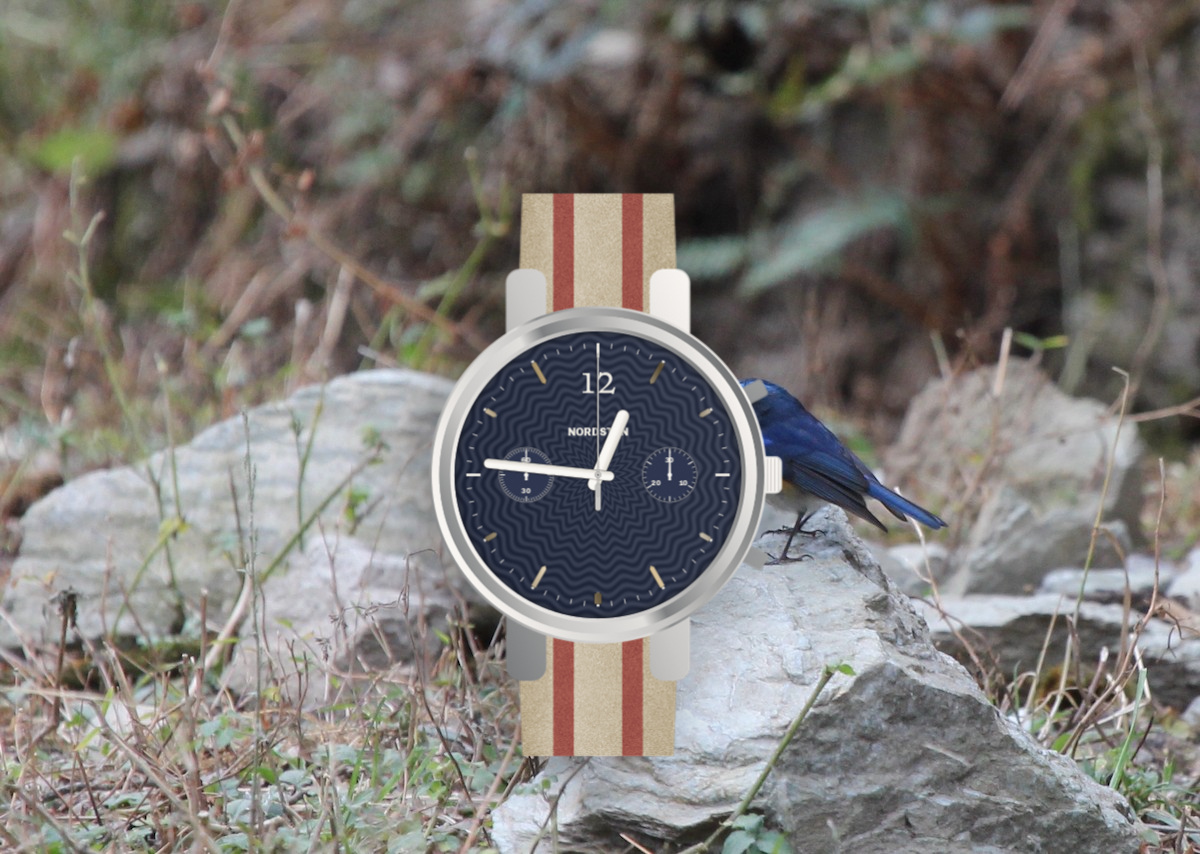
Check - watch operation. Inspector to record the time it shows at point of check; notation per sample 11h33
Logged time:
12h46
